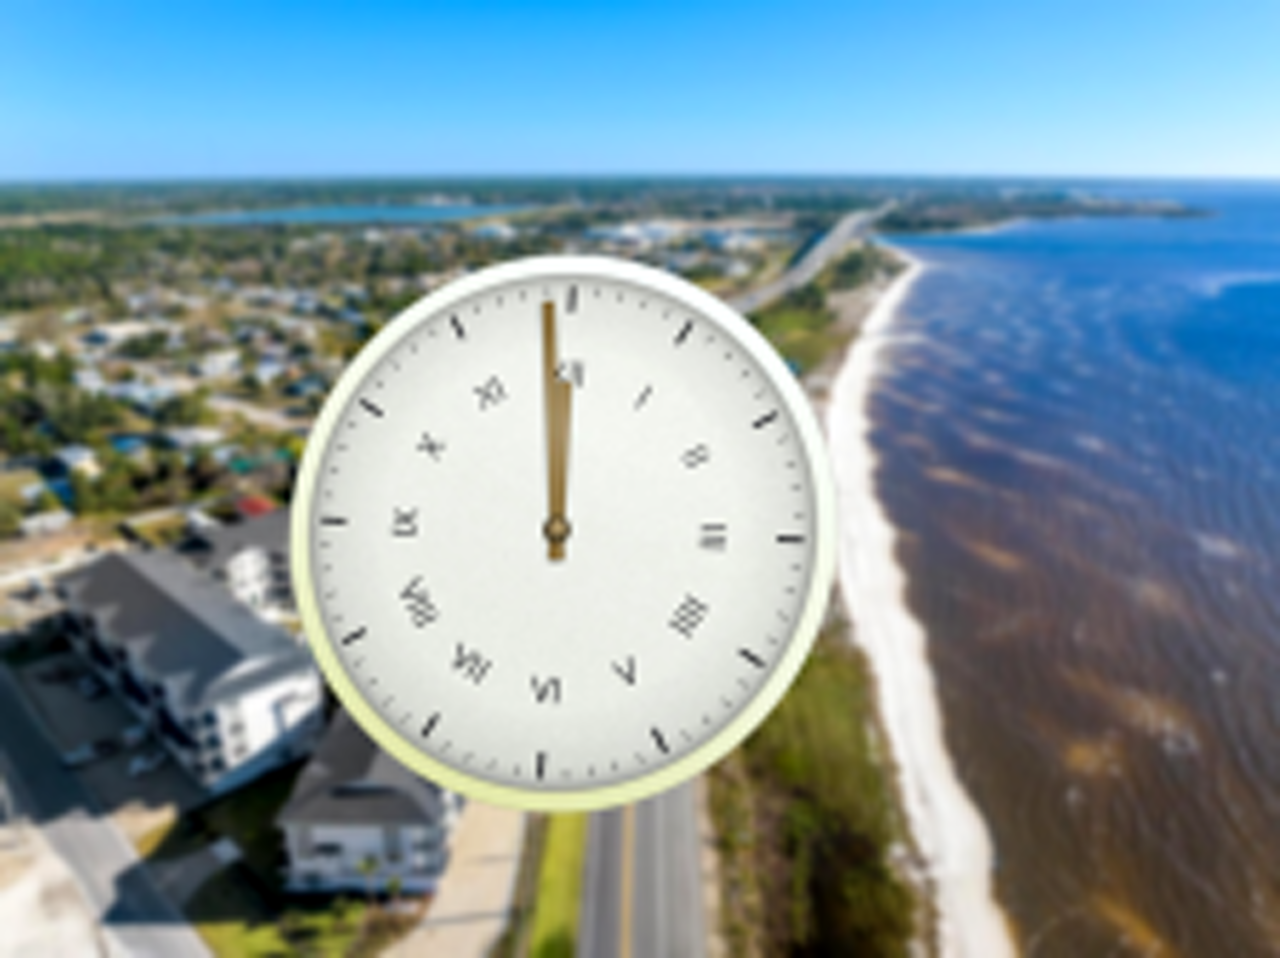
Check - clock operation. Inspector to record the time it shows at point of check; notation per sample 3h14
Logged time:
11h59
